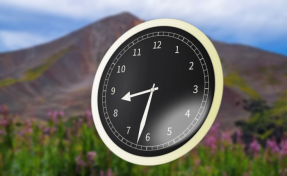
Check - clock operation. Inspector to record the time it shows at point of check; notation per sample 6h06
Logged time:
8h32
